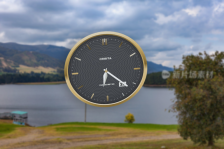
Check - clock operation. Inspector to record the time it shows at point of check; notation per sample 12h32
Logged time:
6h22
